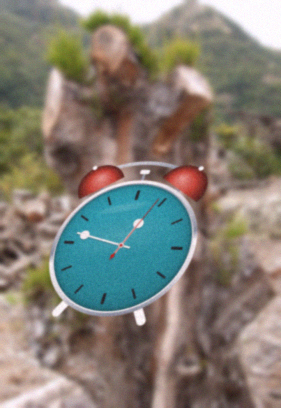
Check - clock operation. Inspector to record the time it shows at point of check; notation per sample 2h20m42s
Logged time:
12h47m04s
